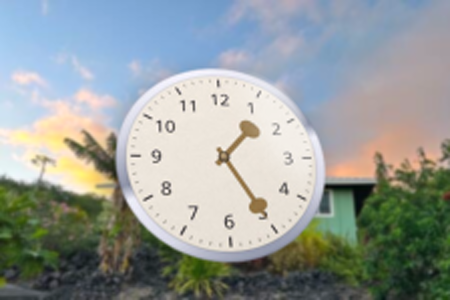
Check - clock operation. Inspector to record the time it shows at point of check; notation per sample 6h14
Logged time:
1h25
